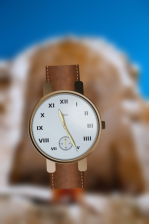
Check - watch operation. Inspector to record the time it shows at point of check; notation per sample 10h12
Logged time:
11h26
